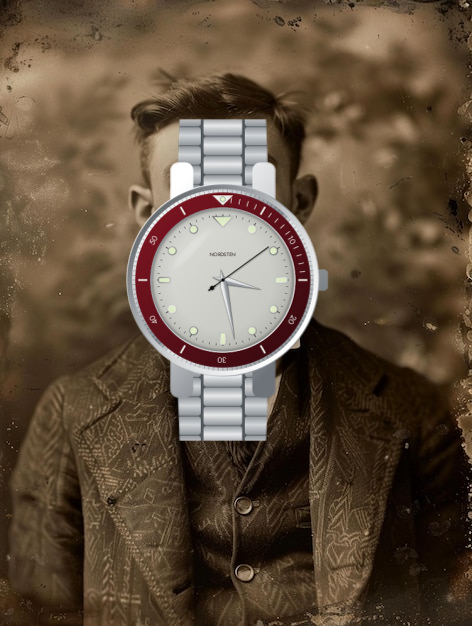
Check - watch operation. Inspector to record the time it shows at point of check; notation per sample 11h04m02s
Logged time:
3h28m09s
